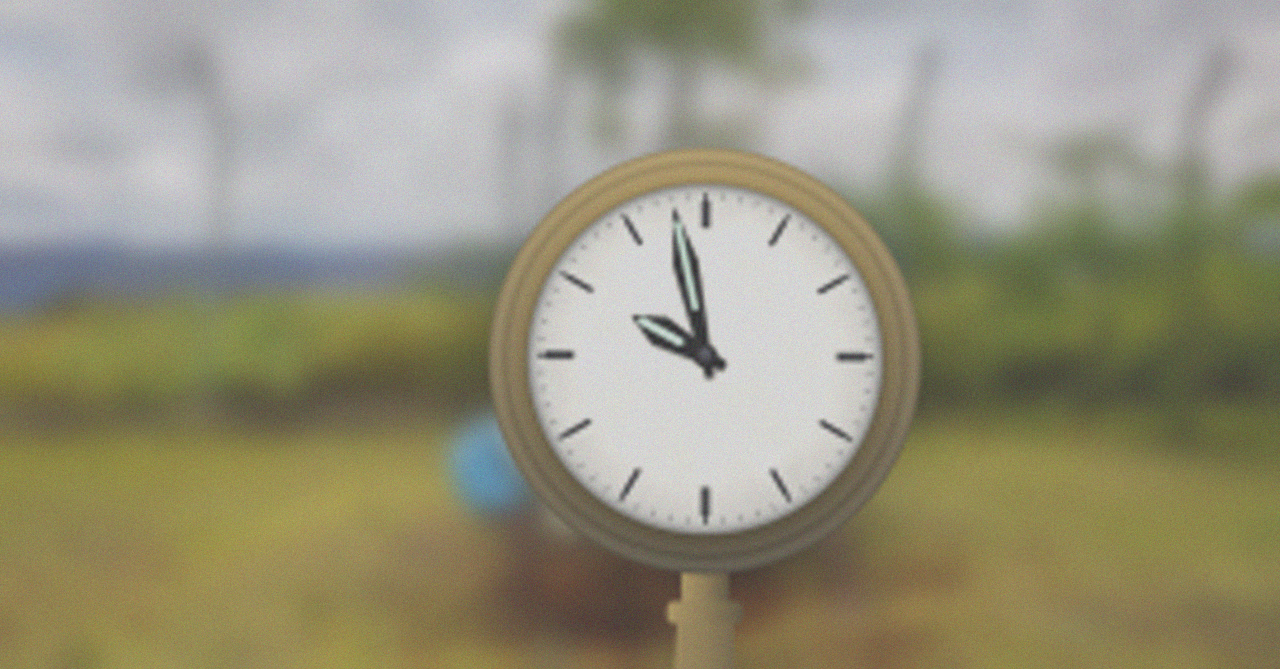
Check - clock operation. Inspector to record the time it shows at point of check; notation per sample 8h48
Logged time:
9h58
